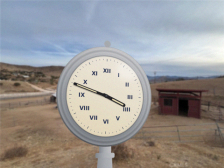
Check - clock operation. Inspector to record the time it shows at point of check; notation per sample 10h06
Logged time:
3h48
